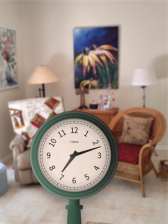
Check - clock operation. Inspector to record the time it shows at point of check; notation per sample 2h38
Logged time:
7h12
